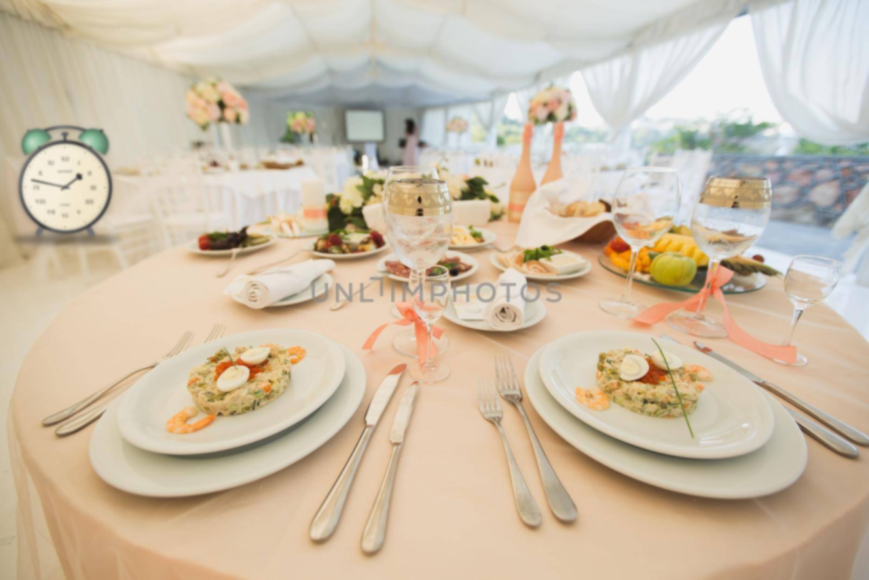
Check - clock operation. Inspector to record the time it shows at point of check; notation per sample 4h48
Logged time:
1h47
